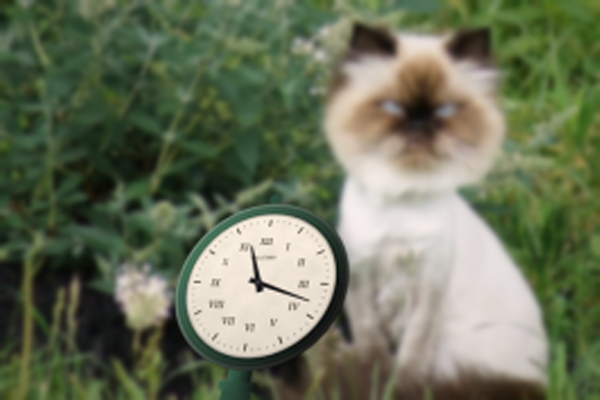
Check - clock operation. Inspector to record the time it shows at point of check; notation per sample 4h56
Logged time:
11h18
